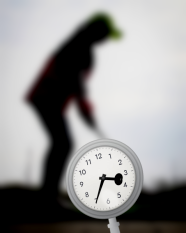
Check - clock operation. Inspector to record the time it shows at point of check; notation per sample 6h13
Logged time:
3h35
